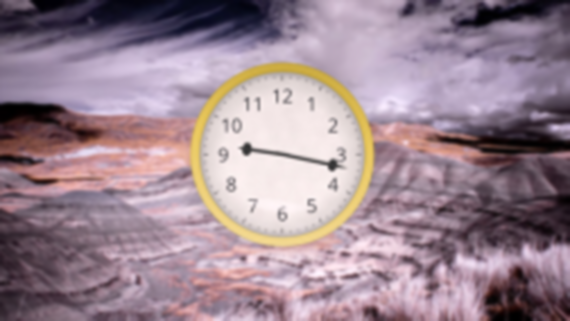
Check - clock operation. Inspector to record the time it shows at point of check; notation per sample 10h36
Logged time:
9h17
